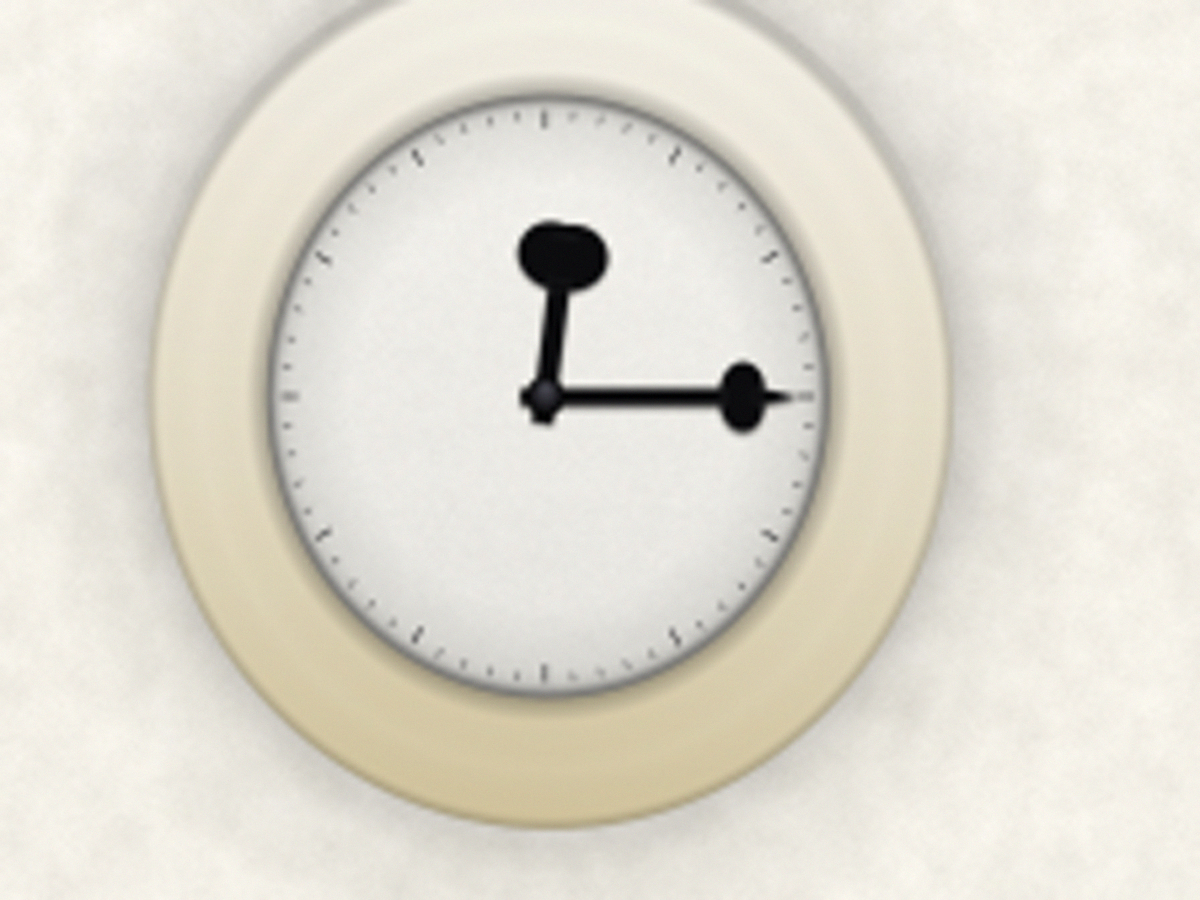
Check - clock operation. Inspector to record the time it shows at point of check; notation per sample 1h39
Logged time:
12h15
